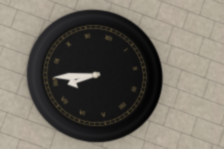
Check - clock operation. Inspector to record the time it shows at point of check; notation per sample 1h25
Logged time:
7h41
